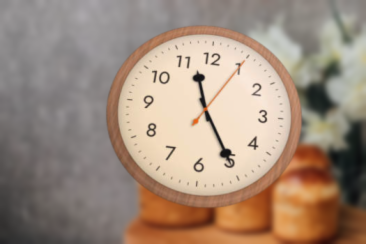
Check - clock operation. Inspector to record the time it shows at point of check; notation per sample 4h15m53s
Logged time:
11h25m05s
